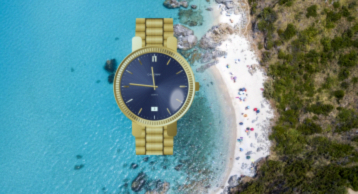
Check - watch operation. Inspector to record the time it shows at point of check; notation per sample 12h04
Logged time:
11h46
